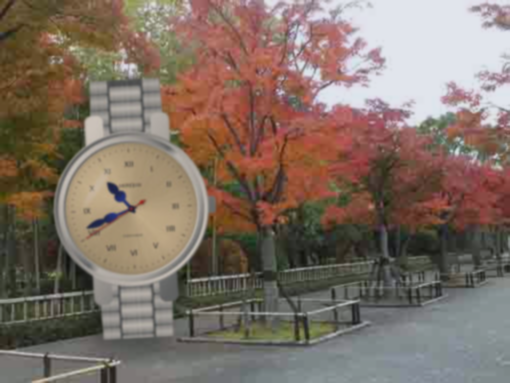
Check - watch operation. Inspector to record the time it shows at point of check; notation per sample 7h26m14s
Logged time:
10h41m40s
